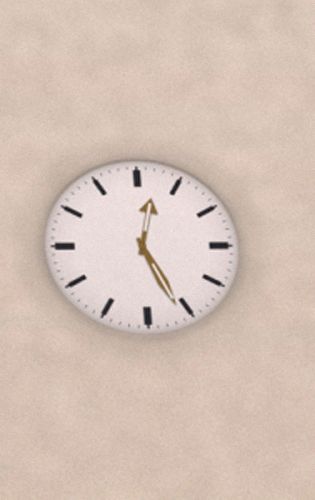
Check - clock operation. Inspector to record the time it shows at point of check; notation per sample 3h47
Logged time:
12h26
